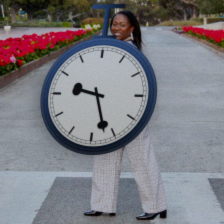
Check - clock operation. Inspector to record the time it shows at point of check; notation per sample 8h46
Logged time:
9h27
